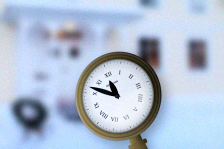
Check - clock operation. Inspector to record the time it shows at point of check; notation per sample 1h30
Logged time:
11h52
